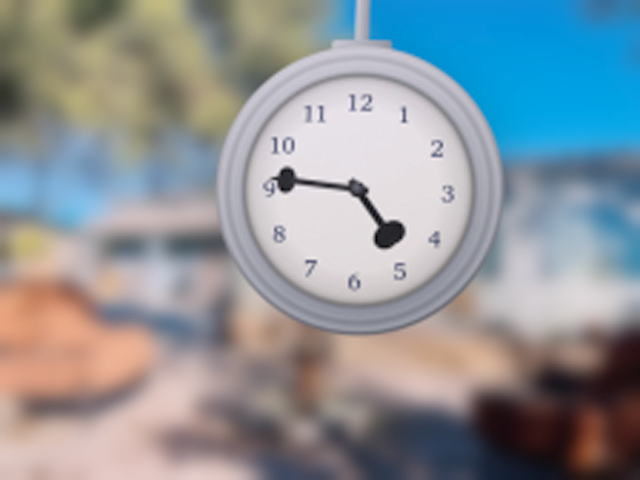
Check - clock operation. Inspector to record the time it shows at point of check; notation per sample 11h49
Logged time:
4h46
